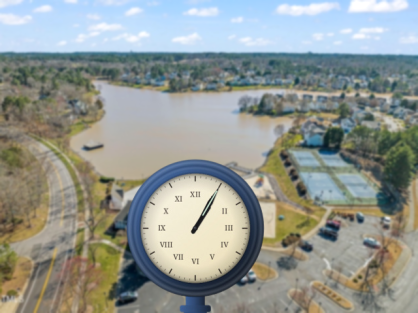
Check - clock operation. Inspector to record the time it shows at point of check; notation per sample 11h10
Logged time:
1h05
